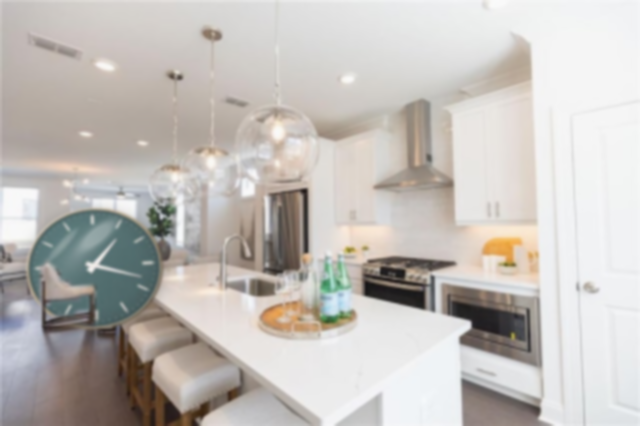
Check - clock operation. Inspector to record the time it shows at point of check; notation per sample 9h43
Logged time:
1h18
